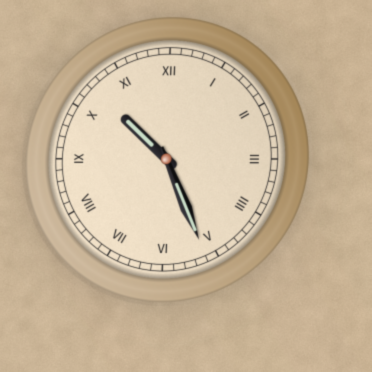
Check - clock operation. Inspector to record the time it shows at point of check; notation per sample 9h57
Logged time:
10h26
